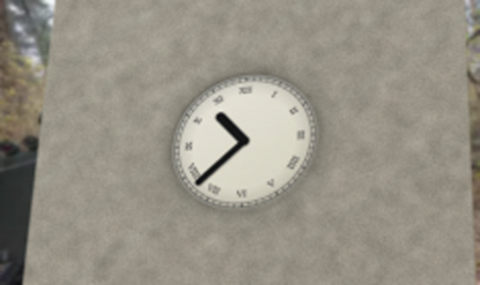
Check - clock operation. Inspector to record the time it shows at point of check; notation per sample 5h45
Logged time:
10h38
